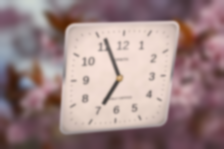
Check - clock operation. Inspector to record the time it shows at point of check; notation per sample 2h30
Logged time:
6h56
